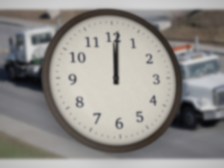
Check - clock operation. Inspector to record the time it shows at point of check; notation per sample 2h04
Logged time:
12h01
